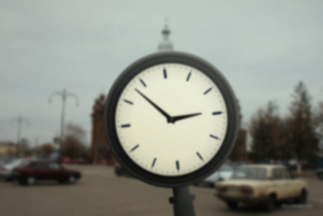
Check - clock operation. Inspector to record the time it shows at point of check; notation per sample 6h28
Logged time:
2h53
